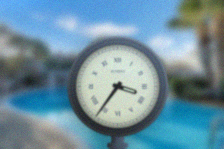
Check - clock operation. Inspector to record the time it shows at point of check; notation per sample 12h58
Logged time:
3h36
